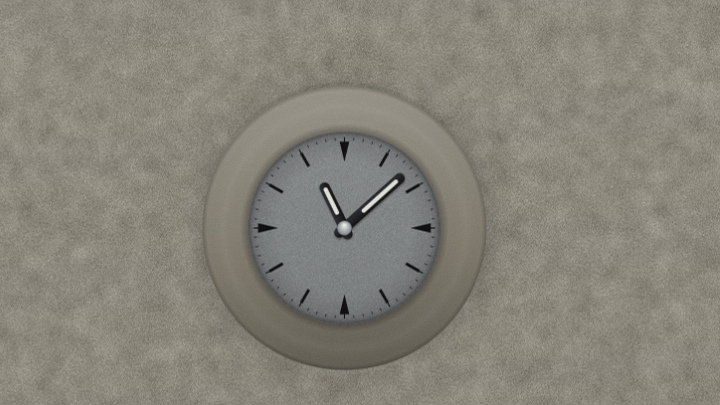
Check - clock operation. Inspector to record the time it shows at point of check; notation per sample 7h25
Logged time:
11h08
